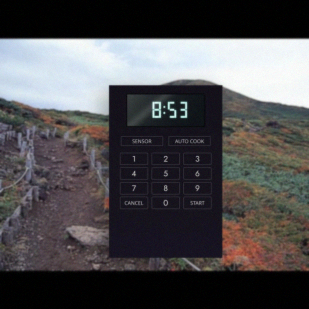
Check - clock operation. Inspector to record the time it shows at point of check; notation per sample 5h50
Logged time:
8h53
